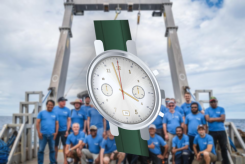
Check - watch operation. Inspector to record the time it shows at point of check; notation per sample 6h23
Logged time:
3h58
